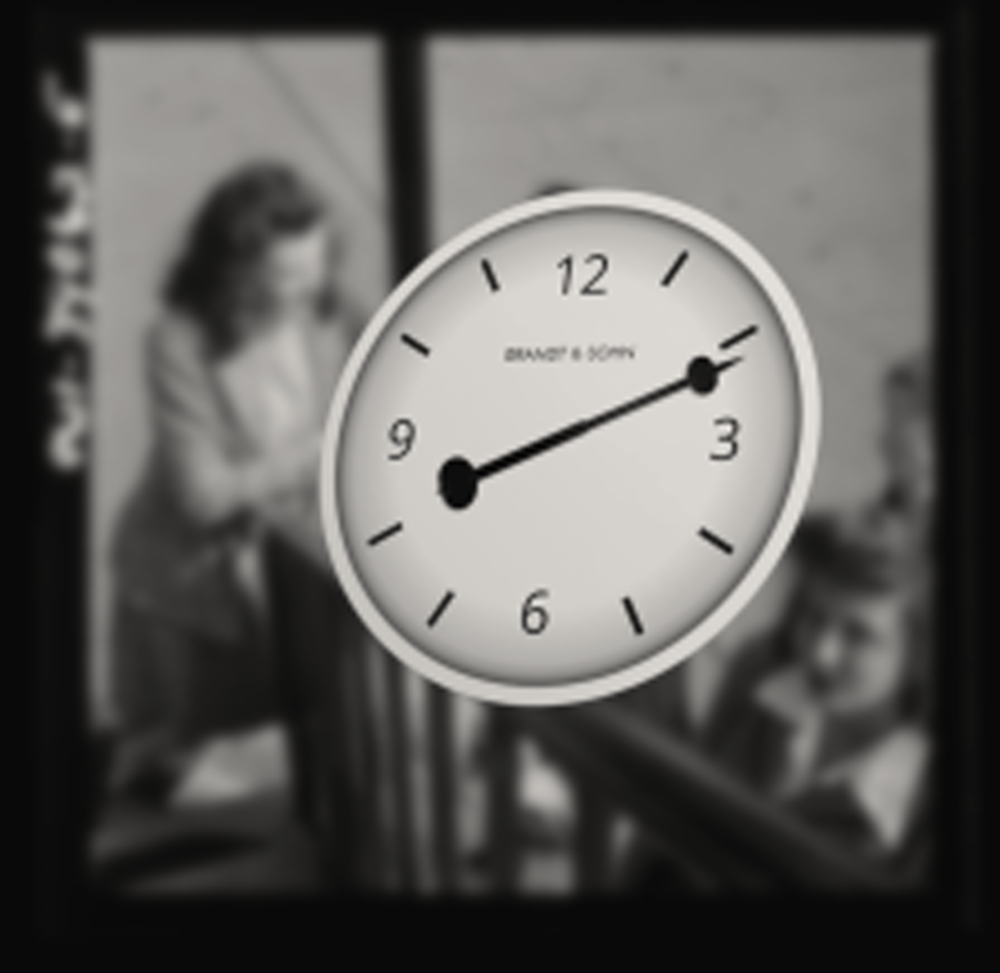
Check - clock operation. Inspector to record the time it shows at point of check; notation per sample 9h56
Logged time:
8h11
